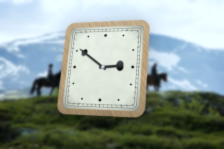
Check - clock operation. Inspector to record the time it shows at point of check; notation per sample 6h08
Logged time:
2h51
